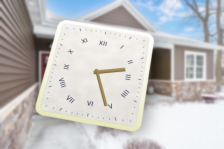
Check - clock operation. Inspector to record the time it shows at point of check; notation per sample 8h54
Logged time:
2h26
